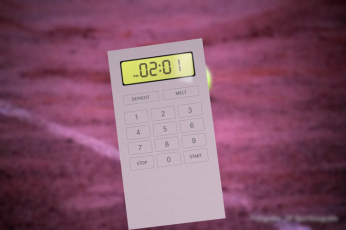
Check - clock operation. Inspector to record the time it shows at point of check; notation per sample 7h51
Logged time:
2h01
